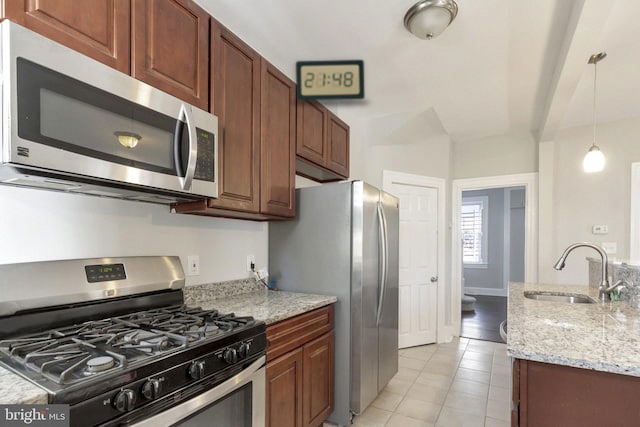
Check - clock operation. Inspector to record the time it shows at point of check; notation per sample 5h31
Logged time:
21h48
